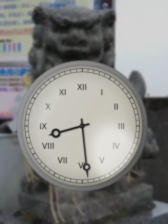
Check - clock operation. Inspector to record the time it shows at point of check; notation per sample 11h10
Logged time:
8h29
